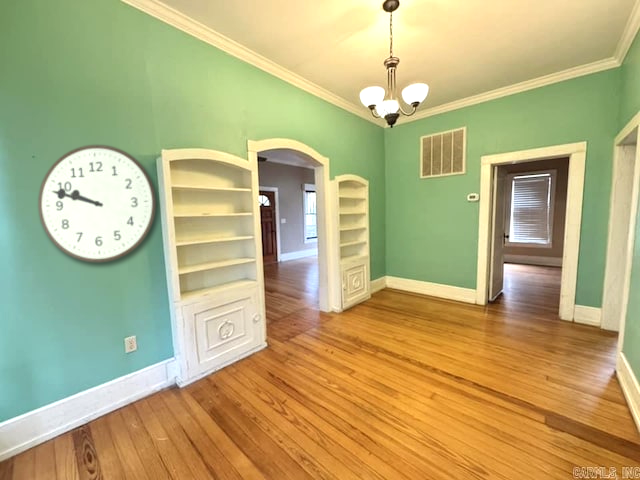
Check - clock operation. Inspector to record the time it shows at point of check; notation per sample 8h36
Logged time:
9h48
